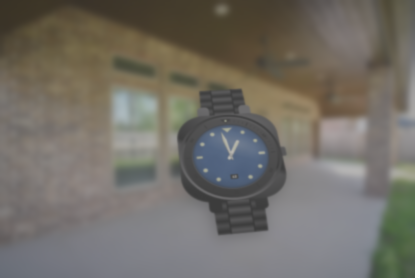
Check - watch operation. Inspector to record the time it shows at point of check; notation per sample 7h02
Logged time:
12h58
